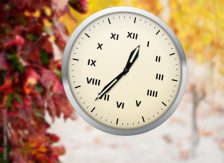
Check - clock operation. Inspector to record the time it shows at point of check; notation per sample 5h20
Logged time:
12h36
